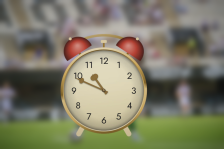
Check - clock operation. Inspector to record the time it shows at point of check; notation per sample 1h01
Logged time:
10h49
